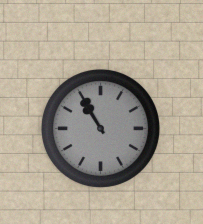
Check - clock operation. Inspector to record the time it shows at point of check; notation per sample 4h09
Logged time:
10h55
